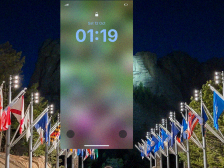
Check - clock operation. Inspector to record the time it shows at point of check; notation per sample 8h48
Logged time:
1h19
